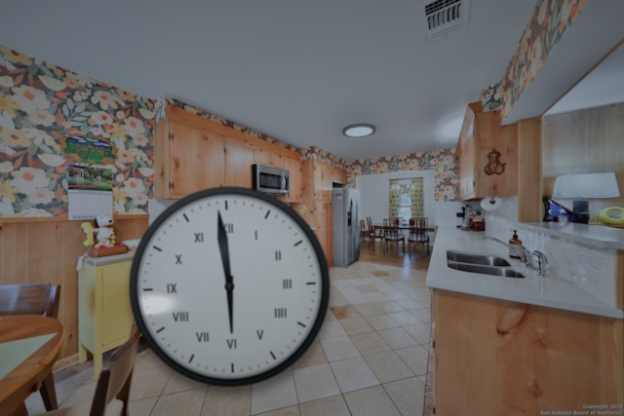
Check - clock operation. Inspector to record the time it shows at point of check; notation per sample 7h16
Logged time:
5h59
